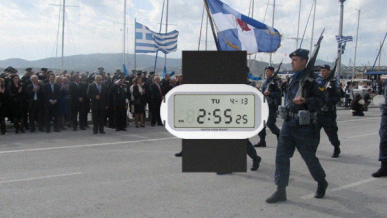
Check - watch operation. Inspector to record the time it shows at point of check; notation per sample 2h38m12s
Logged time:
2h55m25s
